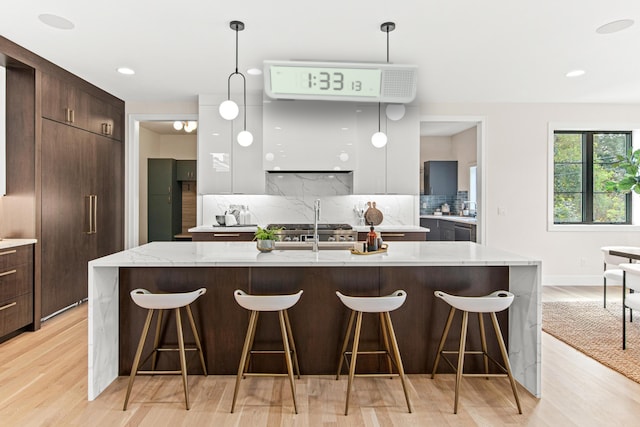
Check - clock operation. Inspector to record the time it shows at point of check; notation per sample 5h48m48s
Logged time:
1h33m13s
